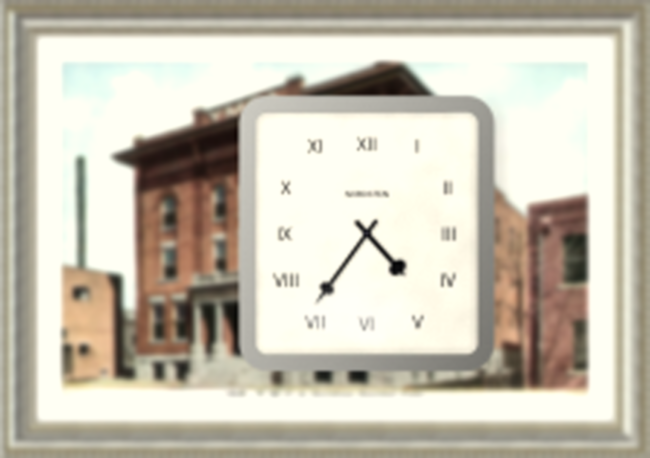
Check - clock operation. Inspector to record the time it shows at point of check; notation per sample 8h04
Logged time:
4h36
